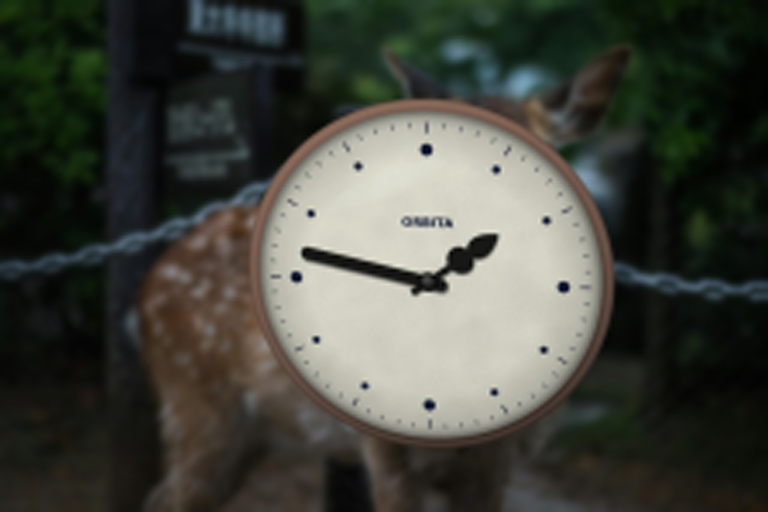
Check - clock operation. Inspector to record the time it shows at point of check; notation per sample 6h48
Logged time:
1h47
